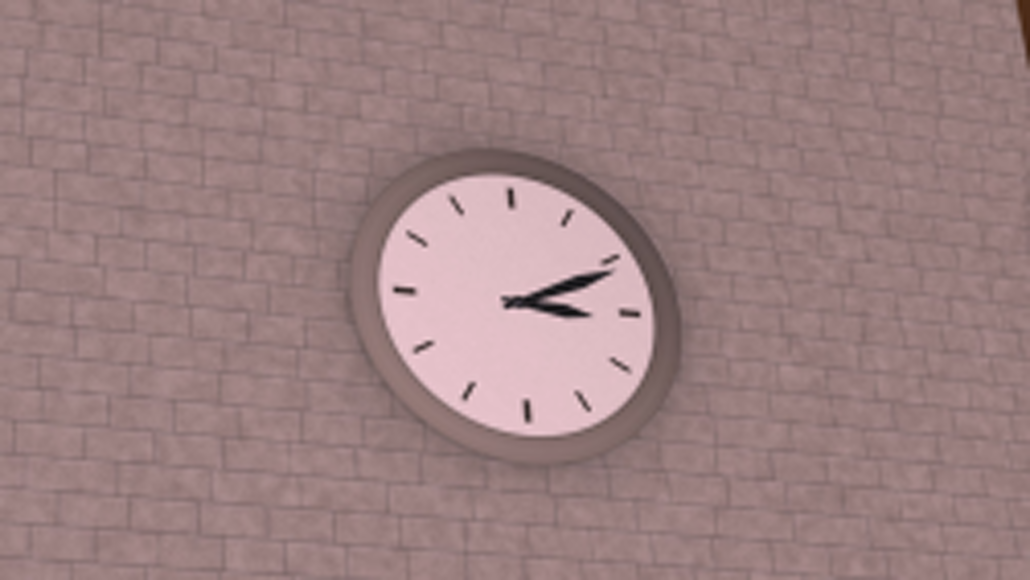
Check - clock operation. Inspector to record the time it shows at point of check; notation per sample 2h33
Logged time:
3h11
